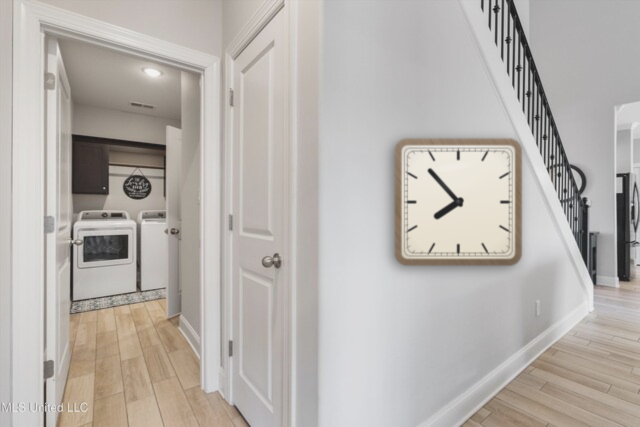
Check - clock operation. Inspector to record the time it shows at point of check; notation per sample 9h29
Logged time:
7h53
